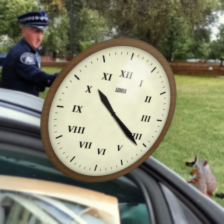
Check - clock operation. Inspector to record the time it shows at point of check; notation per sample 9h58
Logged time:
10h21
